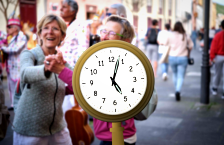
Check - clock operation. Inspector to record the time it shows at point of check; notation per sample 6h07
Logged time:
5h03
